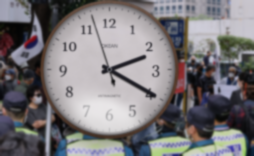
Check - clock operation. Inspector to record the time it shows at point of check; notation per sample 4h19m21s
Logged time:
2h19m57s
